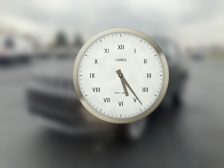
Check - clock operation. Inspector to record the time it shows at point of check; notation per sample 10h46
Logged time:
5h24
